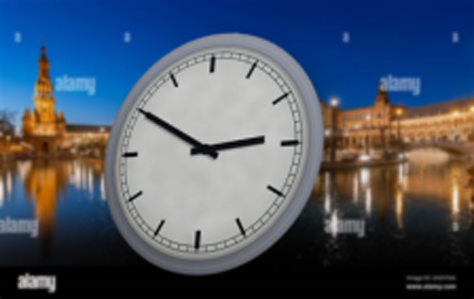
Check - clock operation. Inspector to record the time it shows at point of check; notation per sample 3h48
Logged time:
2h50
